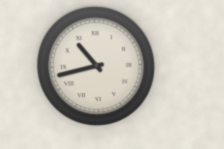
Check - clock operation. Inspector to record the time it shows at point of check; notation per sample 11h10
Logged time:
10h43
